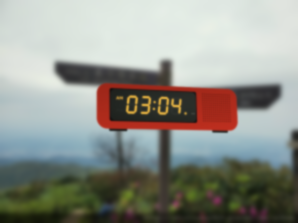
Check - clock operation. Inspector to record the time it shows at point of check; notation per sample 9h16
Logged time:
3h04
